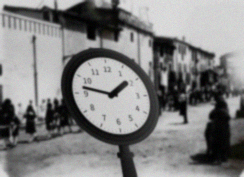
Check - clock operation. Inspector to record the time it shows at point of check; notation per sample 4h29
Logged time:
1h47
